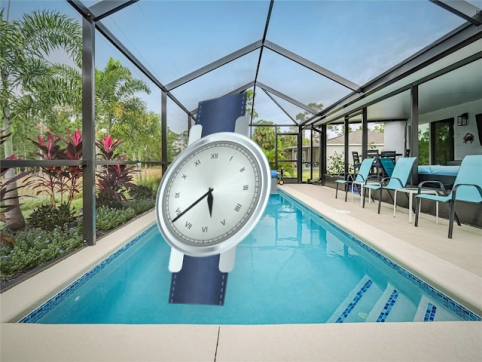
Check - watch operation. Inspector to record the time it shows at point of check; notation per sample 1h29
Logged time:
5h39
